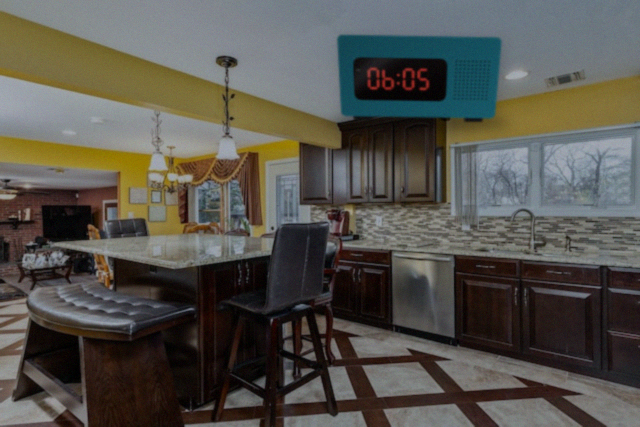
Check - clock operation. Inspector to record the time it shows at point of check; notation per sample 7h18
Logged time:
6h05
